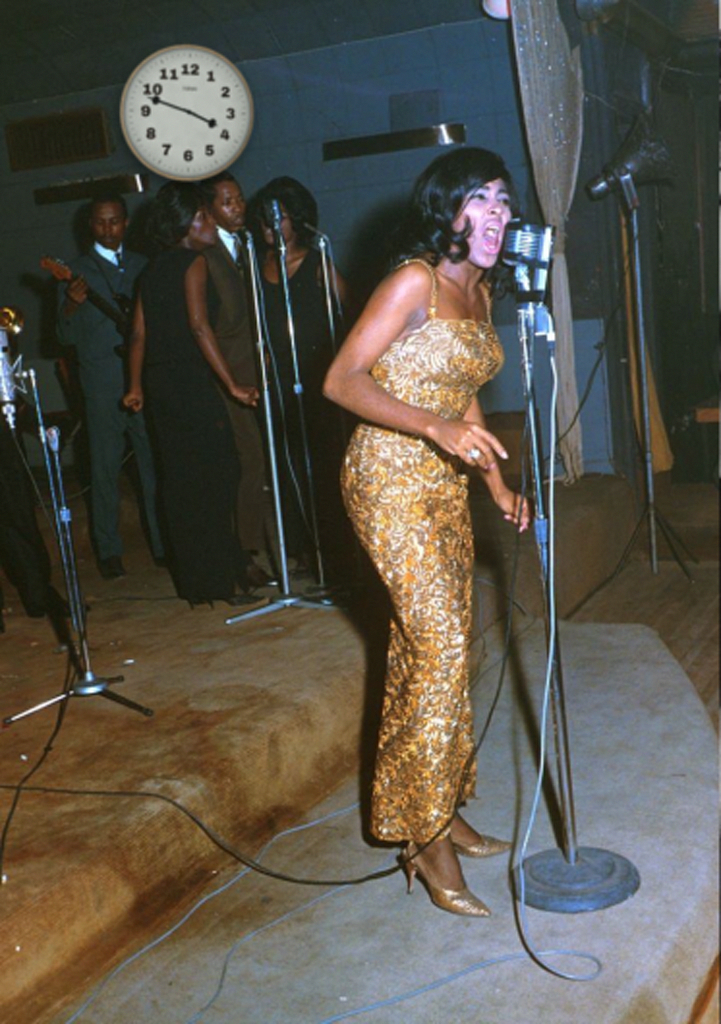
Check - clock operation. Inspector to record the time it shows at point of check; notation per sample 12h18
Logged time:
3h48
